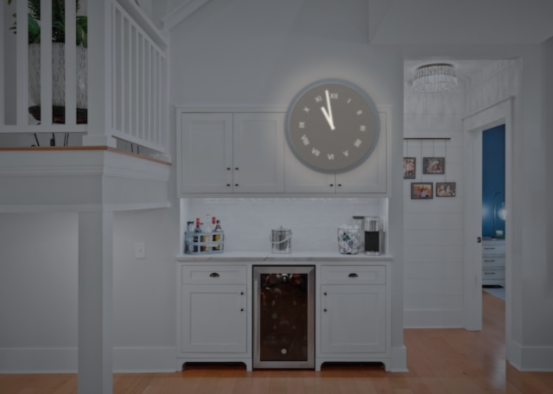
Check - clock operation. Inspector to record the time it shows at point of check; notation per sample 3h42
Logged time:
10h58
